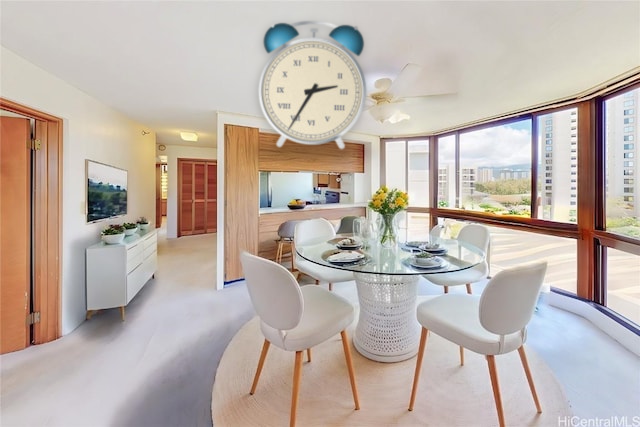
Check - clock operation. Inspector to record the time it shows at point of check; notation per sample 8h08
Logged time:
2h35
